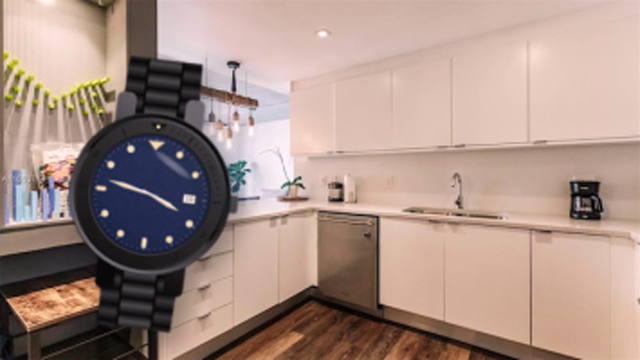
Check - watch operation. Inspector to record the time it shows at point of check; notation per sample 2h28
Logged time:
3h47
